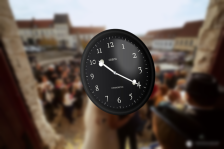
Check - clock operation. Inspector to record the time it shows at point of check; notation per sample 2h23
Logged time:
10h20
